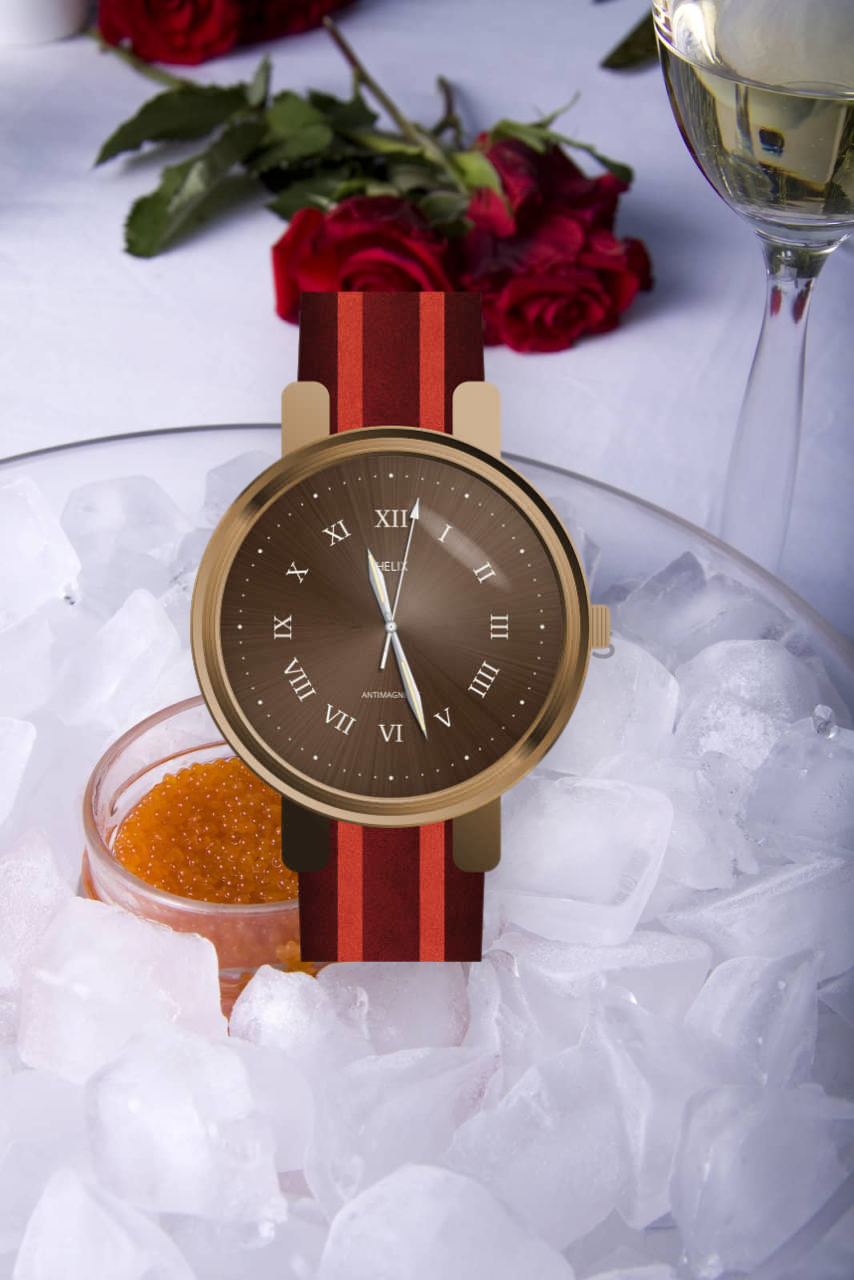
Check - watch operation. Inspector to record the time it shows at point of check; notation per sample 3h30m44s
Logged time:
11h27m02s
